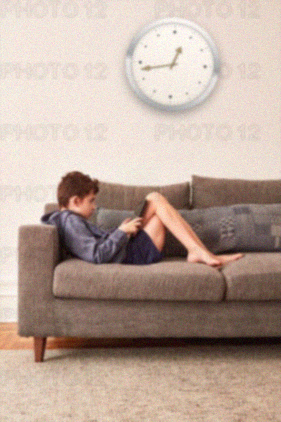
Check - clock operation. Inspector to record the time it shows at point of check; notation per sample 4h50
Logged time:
12h43
